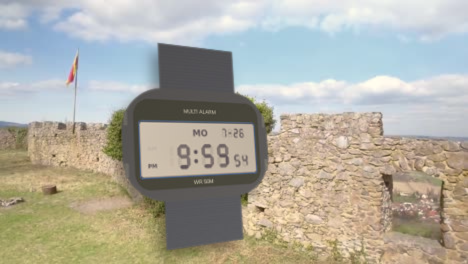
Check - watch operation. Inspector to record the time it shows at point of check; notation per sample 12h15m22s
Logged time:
9h59m54s
